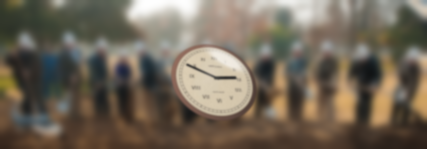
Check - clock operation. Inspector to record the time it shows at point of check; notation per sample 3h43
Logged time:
2h49
